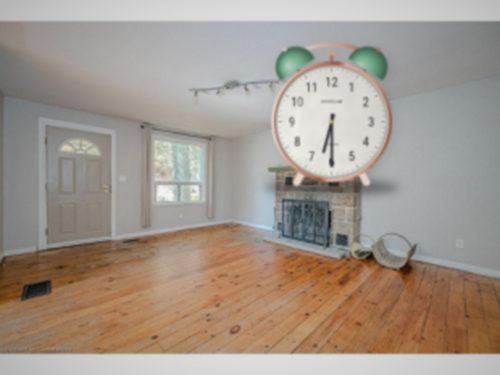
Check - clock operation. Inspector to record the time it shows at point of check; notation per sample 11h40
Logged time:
6h30
